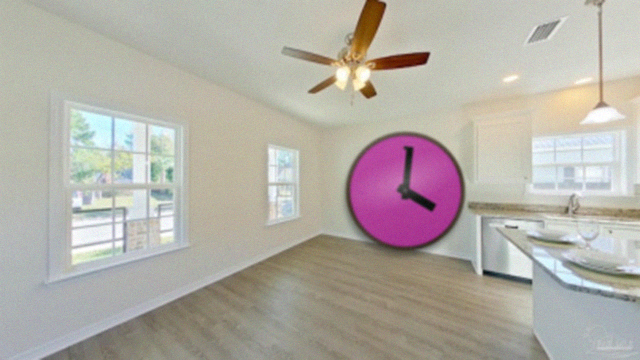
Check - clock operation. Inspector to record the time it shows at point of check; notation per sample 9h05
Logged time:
4h01
